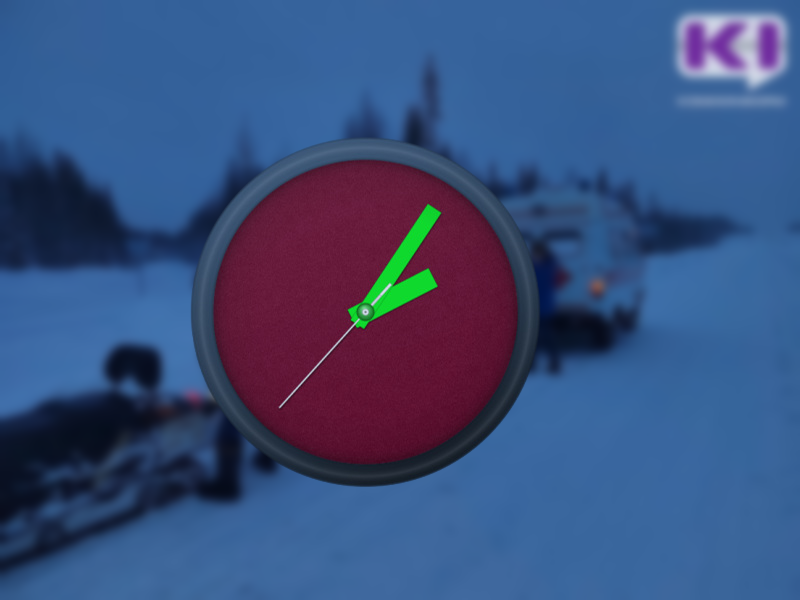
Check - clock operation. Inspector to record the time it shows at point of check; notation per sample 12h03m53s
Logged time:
2h05m37s
